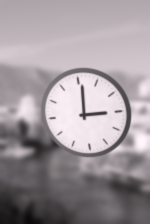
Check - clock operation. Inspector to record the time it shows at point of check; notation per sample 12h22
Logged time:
3h01
